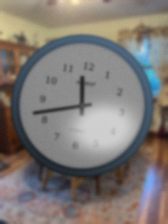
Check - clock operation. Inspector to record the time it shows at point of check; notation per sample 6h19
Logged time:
11h42
